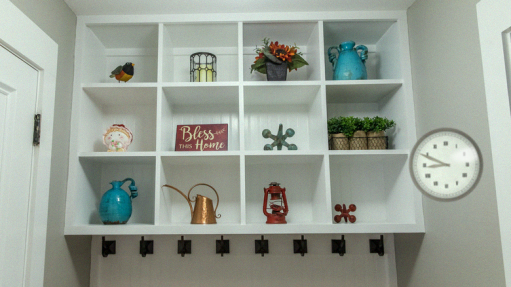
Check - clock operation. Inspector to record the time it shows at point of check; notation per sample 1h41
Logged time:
8h49
